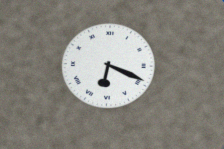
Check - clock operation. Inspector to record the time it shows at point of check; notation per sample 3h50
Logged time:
6h19
